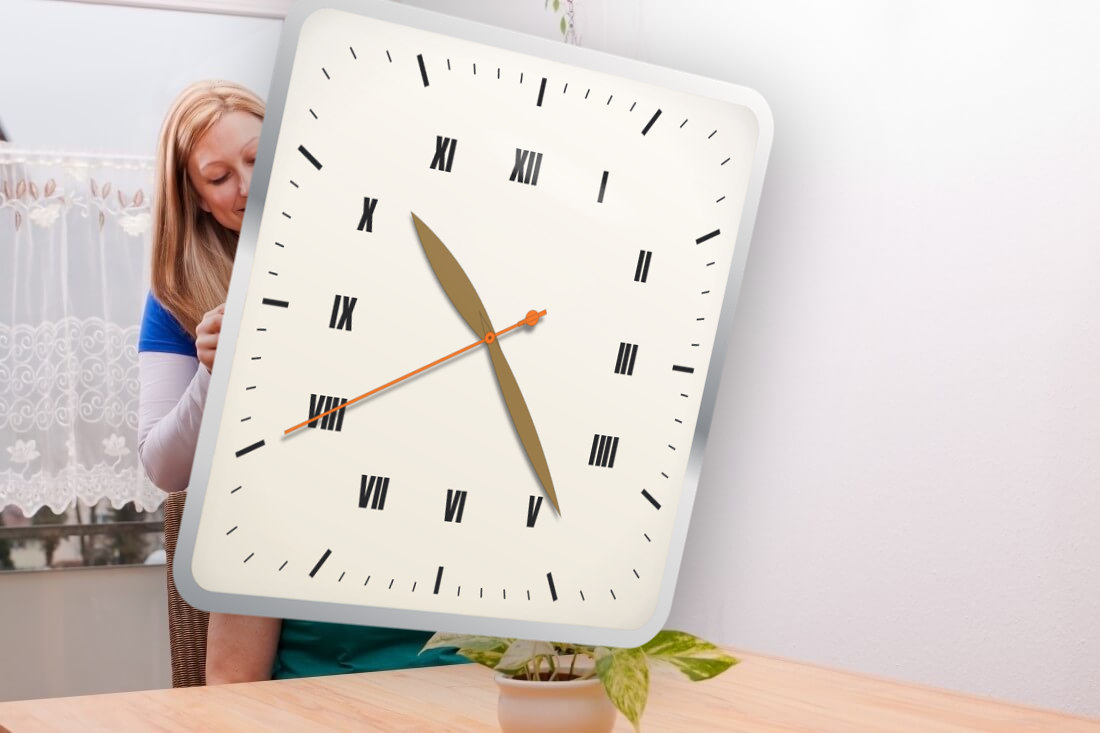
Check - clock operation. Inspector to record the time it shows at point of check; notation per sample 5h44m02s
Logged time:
10h23m40s
